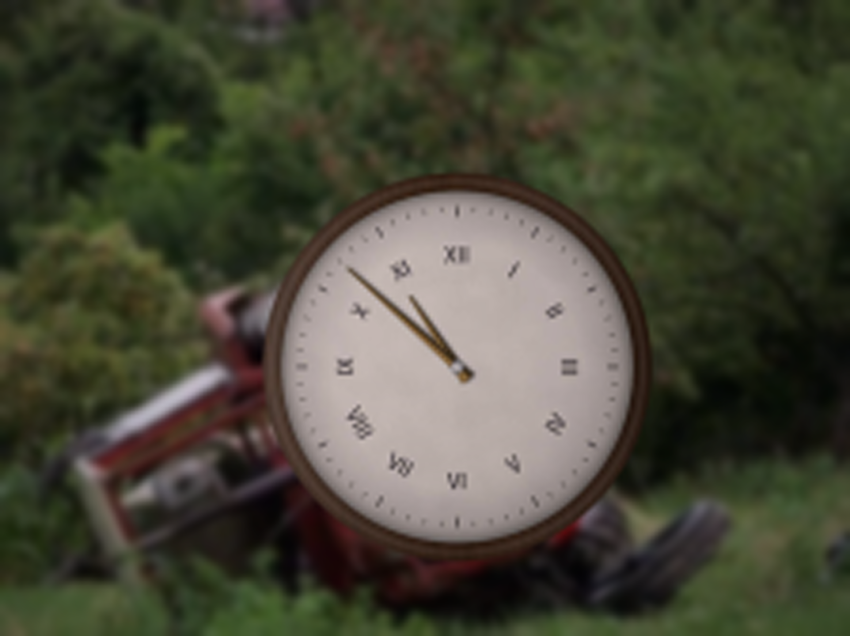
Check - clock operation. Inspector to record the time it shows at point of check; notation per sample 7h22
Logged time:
10h52
